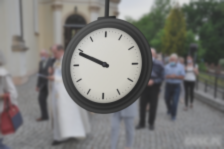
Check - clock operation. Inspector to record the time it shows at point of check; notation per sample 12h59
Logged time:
9h49
